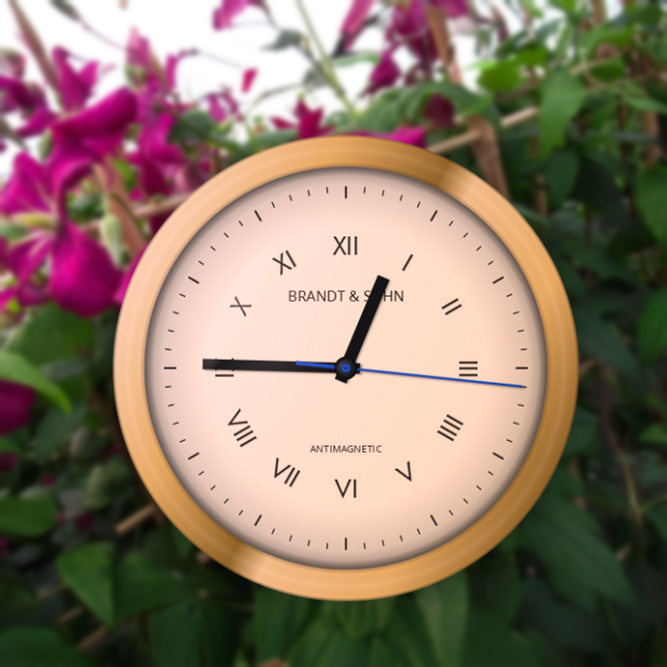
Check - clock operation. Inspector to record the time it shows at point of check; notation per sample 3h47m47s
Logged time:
12h45m16s
